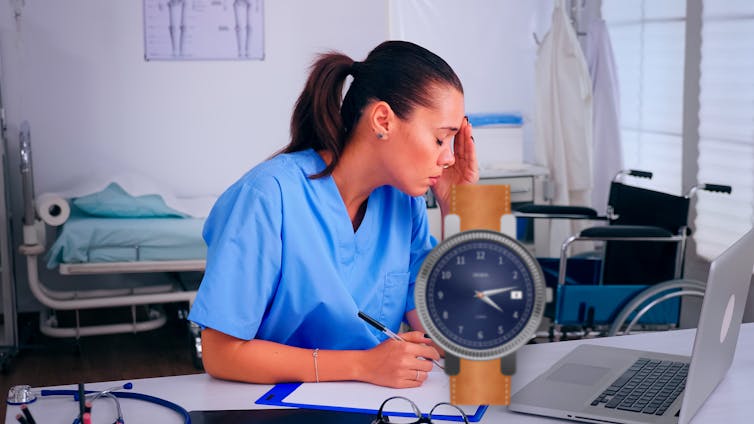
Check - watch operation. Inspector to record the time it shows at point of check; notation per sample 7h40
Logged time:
4h13
